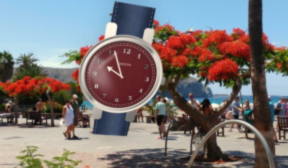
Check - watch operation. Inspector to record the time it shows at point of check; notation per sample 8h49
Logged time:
9h56
